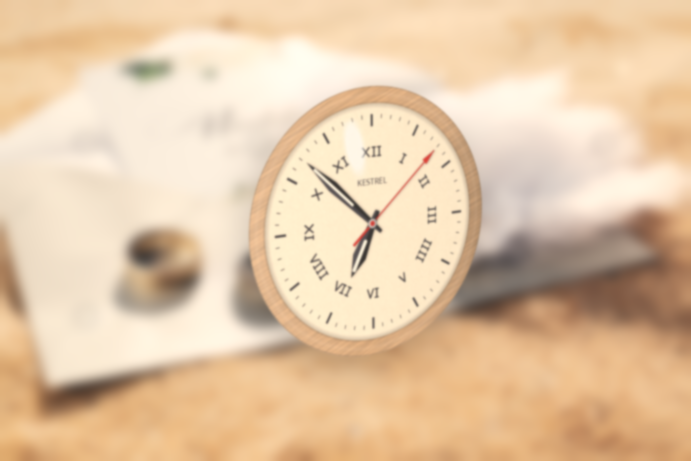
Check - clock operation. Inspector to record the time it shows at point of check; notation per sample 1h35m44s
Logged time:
6h52m08s
